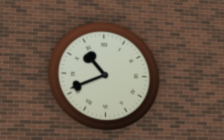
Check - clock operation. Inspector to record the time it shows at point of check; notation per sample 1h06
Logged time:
10h41
